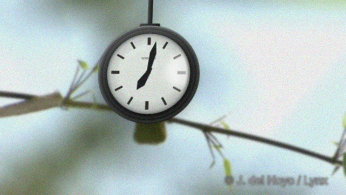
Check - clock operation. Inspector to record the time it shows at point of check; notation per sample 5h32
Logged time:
7h02
